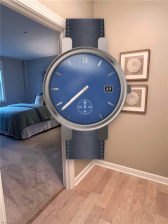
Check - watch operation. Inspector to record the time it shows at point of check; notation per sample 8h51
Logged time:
7h38
